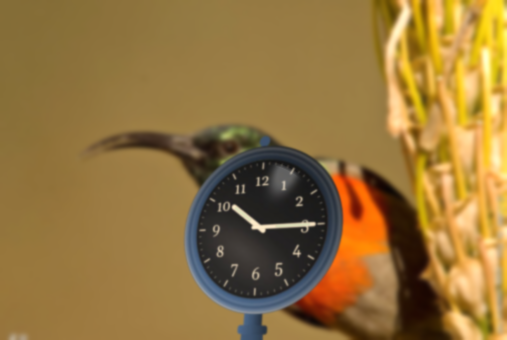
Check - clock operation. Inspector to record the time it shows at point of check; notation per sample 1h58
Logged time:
10h15
